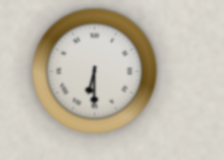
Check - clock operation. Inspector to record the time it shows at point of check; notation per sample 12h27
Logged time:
6h30
